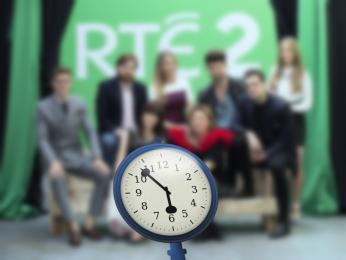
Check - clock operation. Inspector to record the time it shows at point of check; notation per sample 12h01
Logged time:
5h53
